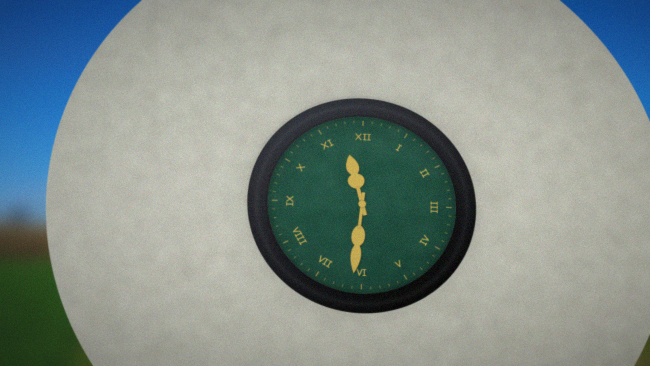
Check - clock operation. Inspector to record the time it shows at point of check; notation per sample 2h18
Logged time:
11h31
